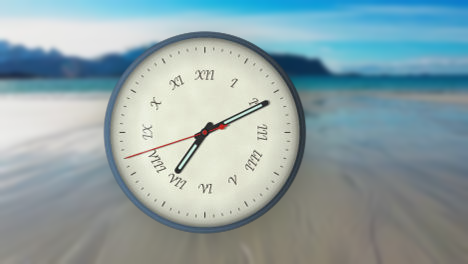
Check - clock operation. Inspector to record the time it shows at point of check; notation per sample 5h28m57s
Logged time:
7h10m42s
